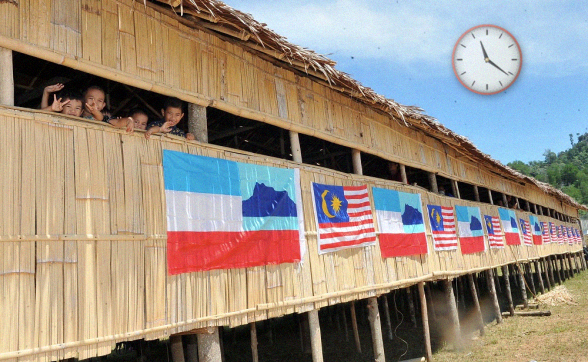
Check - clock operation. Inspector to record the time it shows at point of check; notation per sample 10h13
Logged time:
11h21
